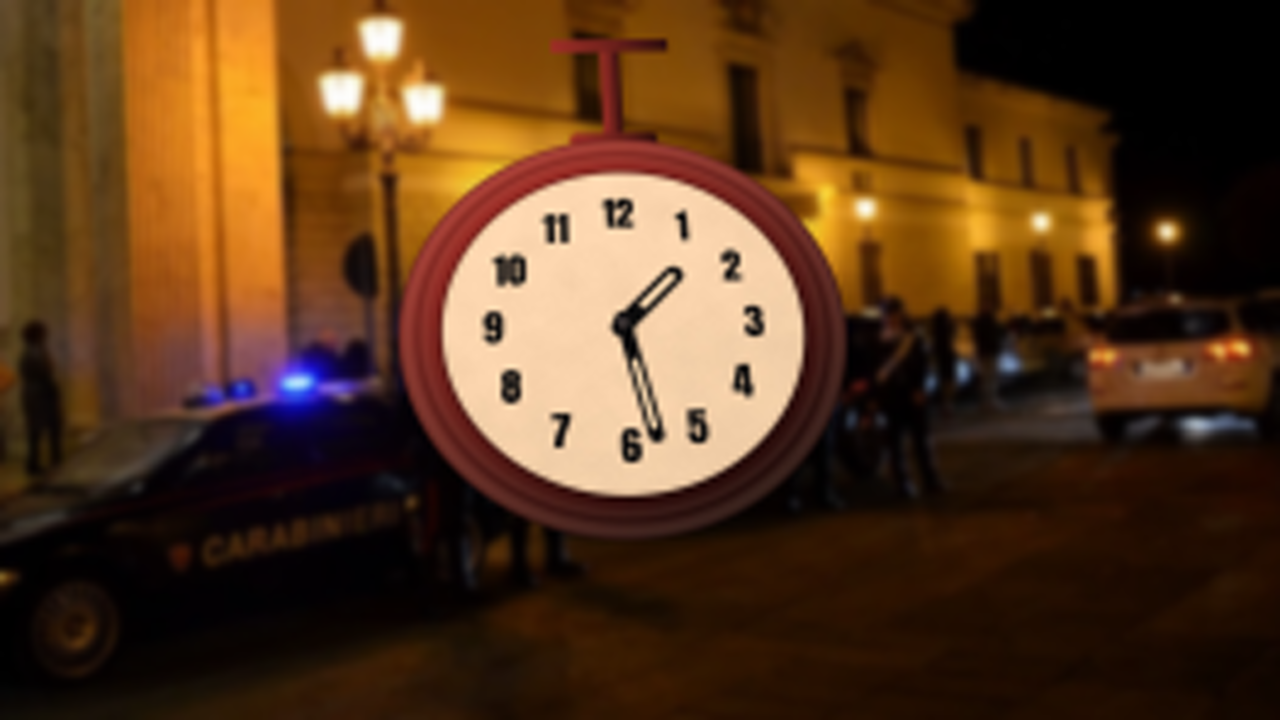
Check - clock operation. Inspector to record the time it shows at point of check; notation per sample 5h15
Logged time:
1h28
